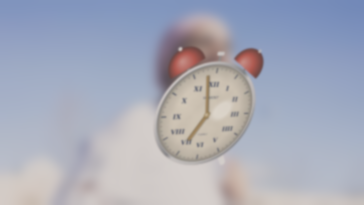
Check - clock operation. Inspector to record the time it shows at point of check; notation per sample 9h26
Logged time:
6h58
